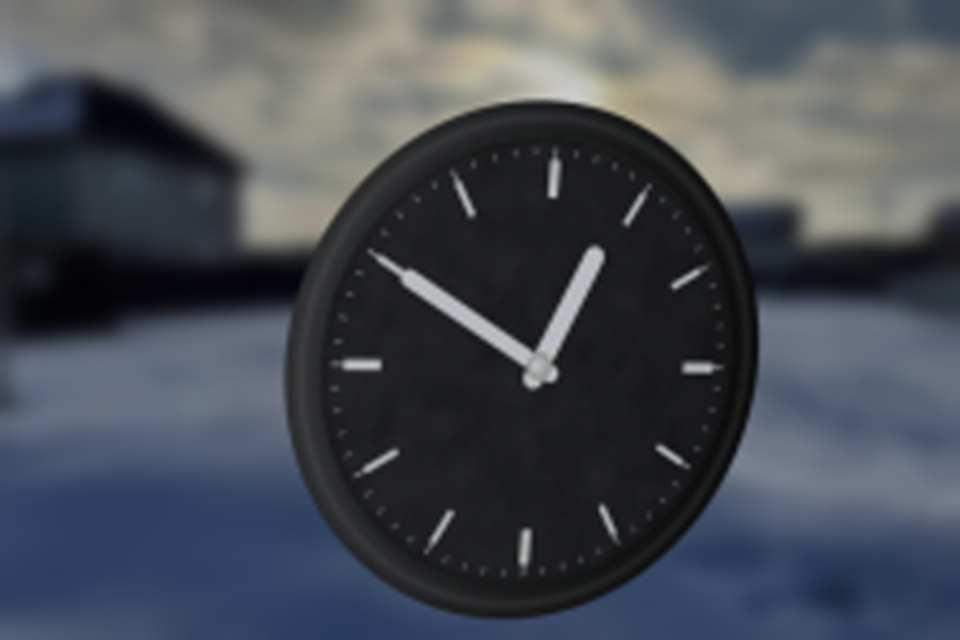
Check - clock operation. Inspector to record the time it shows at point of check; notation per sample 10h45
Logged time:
12h50
